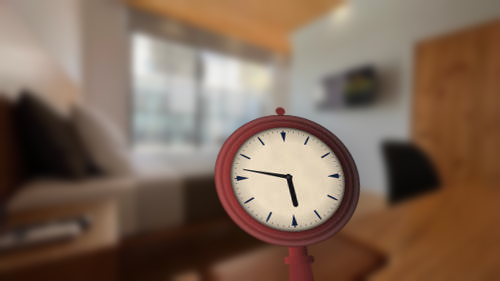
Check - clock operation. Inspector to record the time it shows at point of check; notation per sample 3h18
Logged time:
5h47
